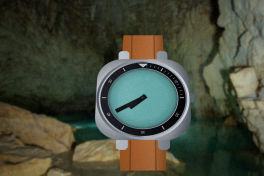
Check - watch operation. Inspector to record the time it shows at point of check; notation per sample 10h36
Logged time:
7h40
